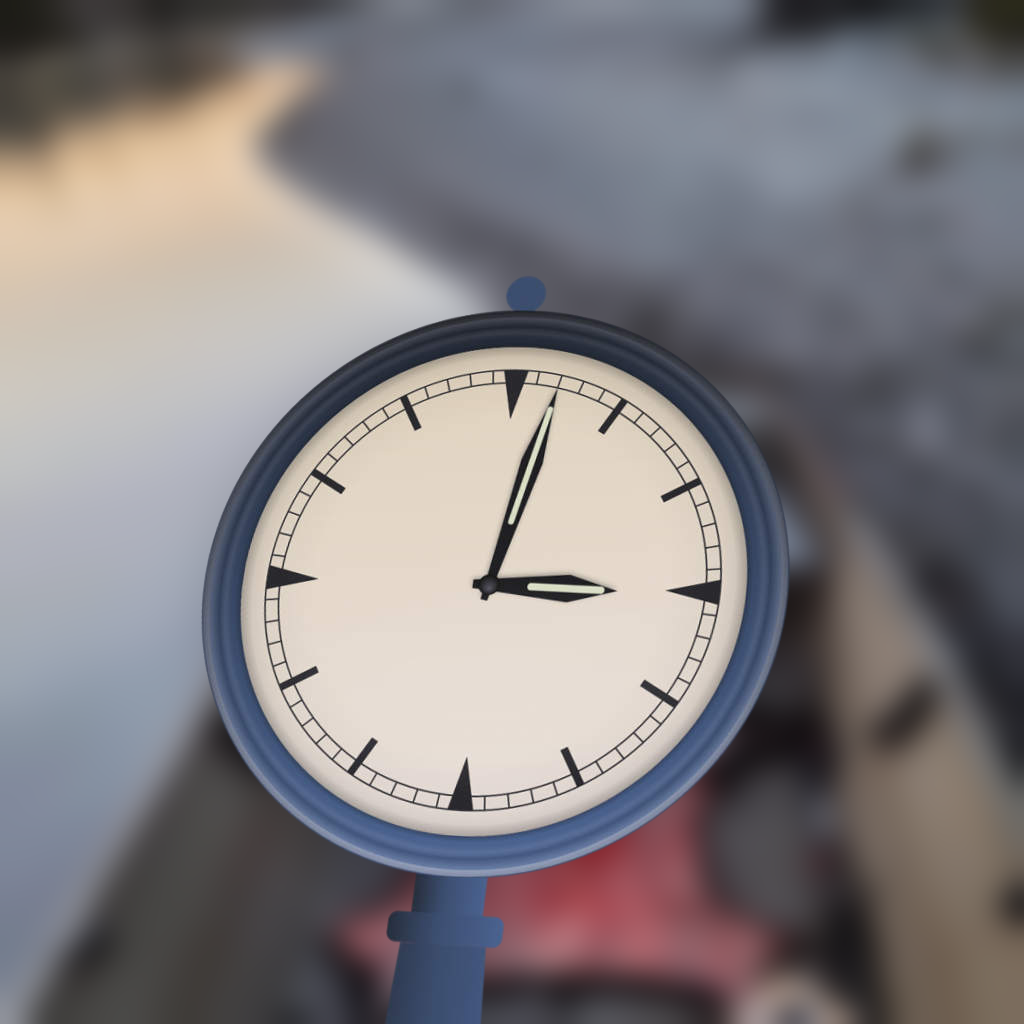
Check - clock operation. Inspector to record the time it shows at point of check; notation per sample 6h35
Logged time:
3h02
